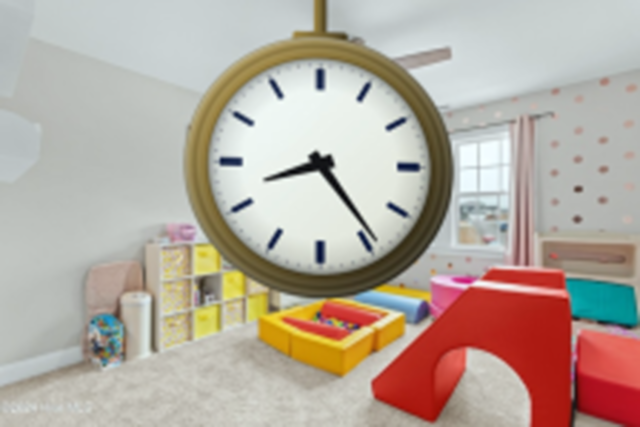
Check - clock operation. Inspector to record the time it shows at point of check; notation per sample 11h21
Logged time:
8h24
